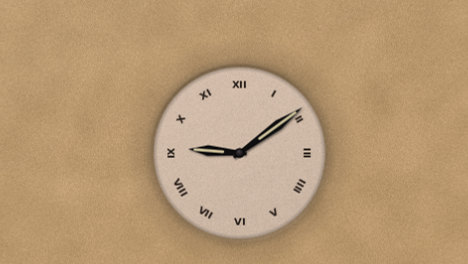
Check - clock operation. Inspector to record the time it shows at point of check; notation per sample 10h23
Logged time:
9h09
